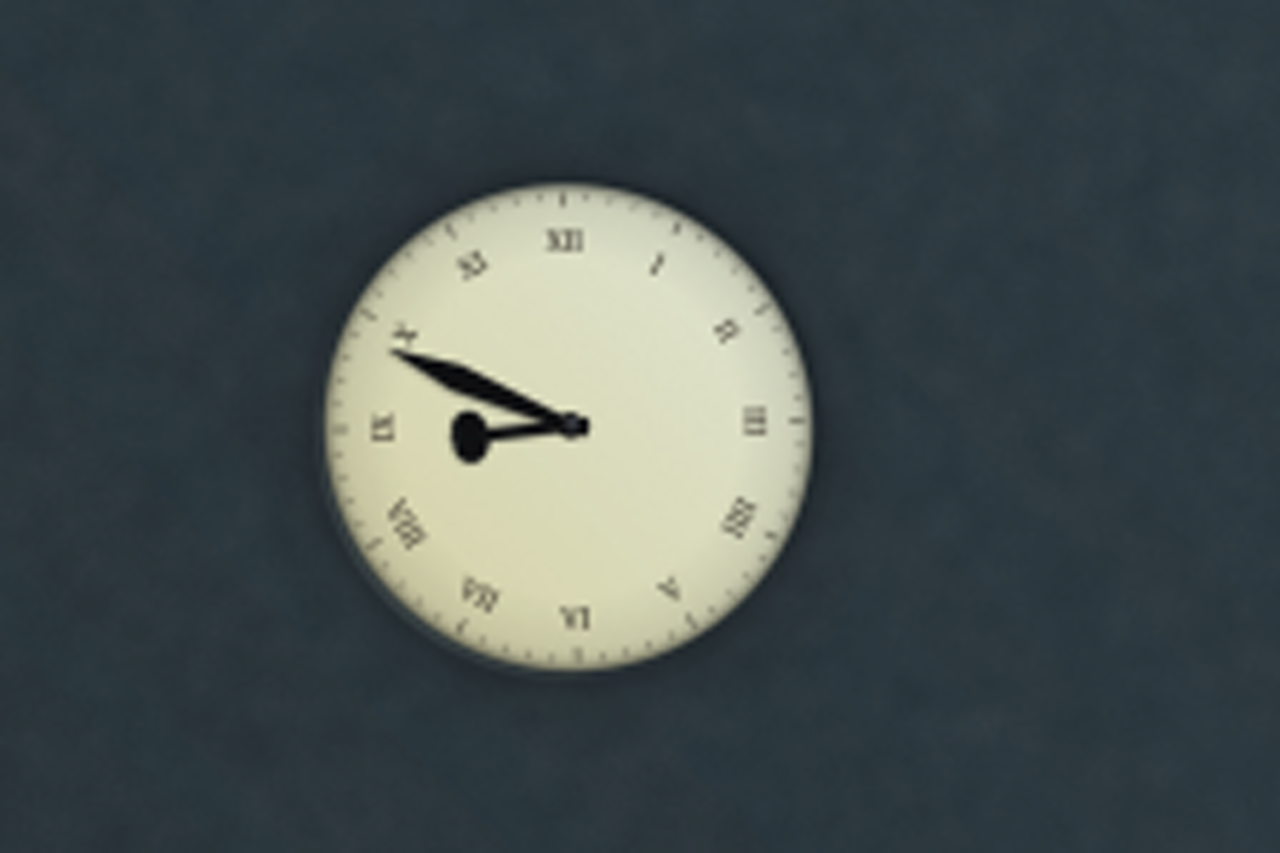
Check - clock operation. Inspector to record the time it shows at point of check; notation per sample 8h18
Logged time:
8h49
